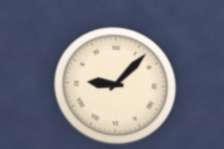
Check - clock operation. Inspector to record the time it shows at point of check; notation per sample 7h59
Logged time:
9h07
